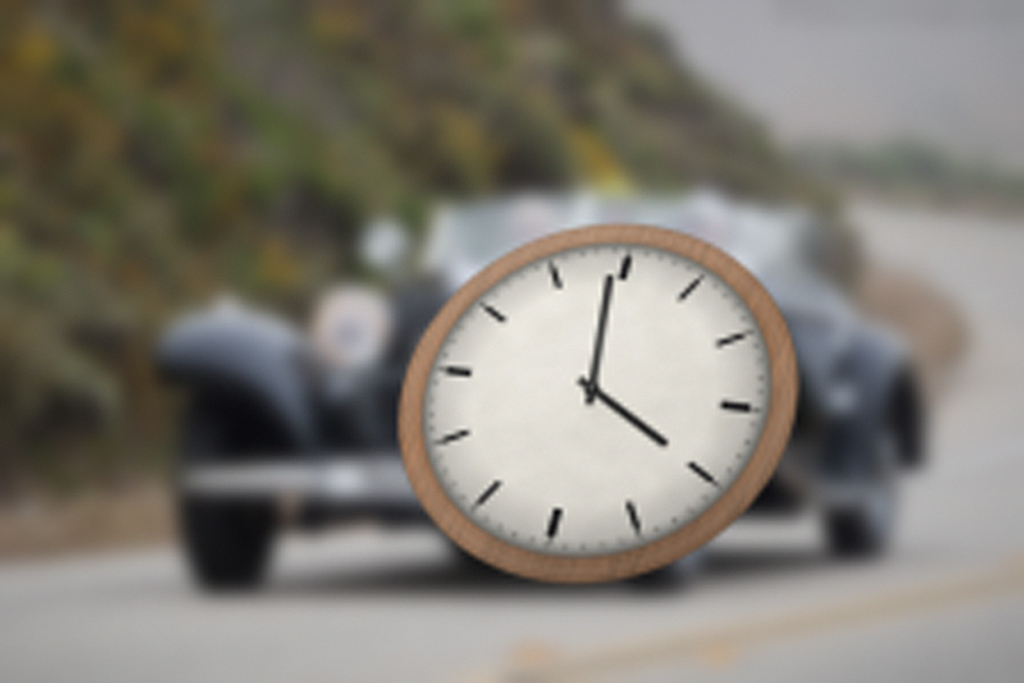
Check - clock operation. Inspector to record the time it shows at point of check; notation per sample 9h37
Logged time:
3h59
